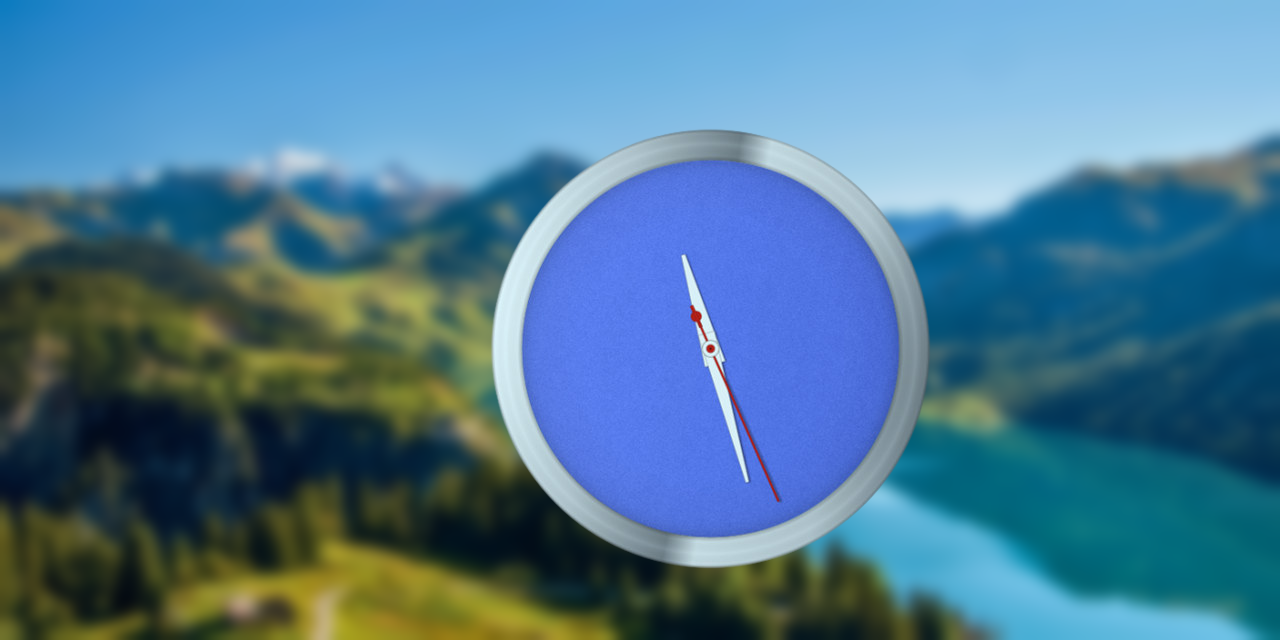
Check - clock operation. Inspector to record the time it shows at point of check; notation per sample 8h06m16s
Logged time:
11h27m26s
